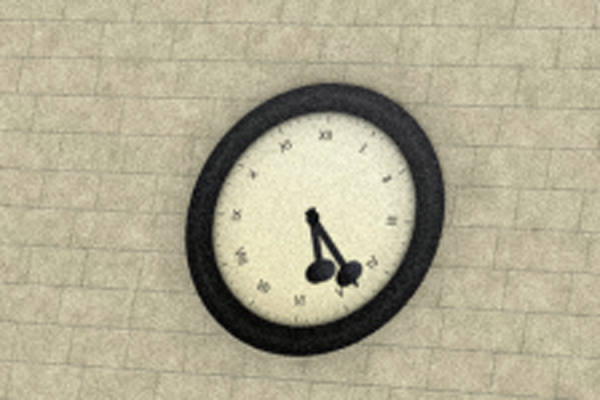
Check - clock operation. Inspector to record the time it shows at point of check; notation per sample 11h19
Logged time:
5h23
